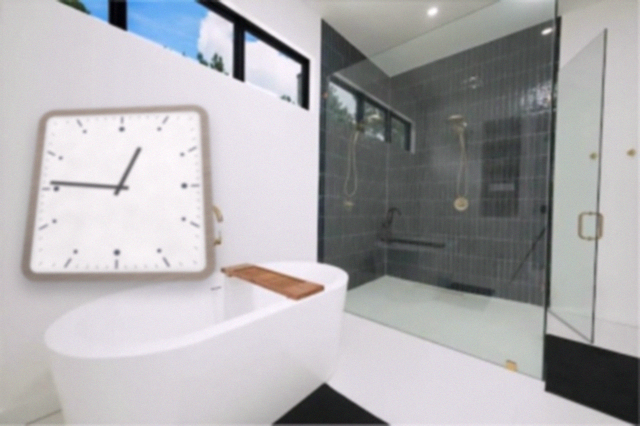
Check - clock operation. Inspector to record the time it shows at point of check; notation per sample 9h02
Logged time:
12h46
